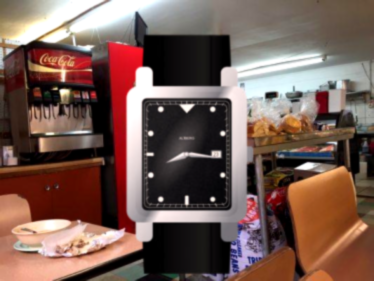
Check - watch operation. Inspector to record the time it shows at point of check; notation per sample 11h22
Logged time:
8h16
